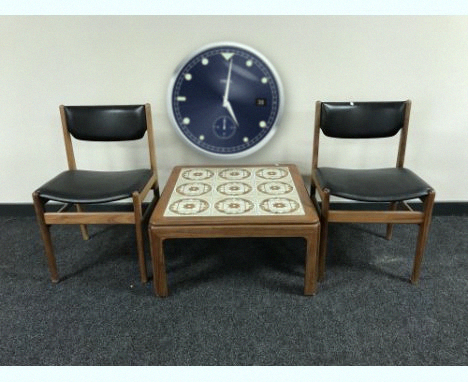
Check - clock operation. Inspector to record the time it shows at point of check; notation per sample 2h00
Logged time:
5h01
